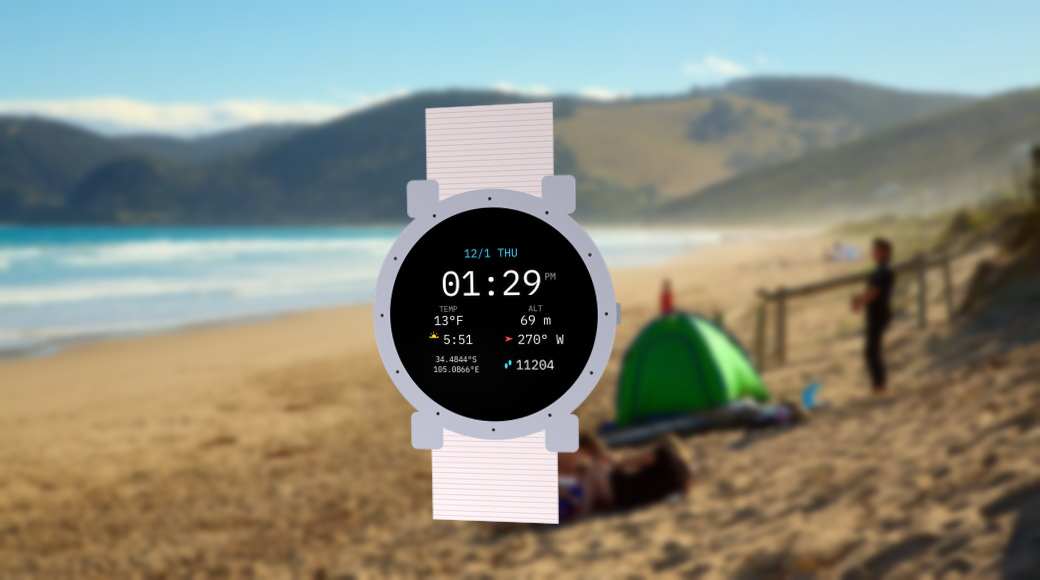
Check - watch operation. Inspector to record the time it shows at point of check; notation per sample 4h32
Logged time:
1h29
